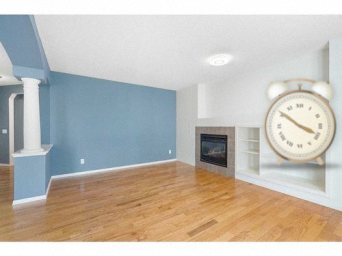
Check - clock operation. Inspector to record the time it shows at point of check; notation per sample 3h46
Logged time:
3h51
